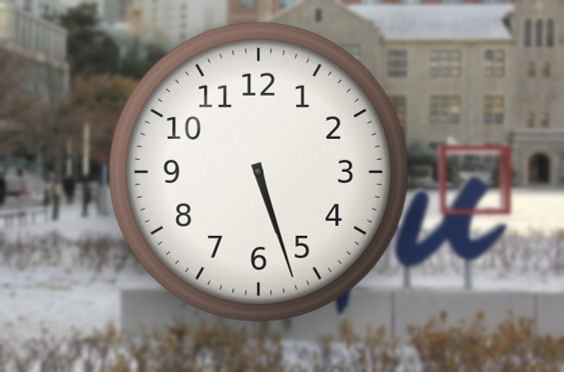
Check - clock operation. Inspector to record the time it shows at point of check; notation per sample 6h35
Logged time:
5h27
